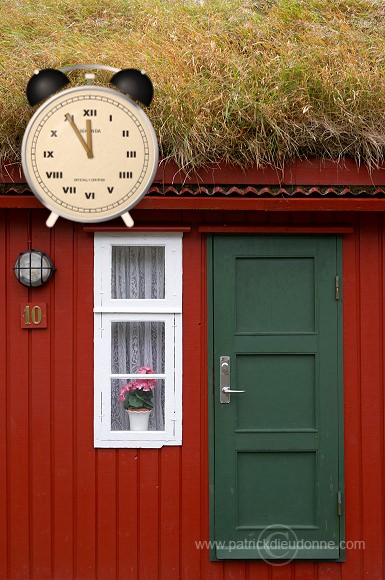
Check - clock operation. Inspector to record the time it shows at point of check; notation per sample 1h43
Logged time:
11h55
